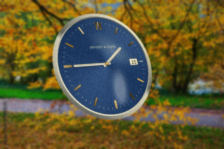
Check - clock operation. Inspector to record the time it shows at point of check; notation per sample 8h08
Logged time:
1h45
